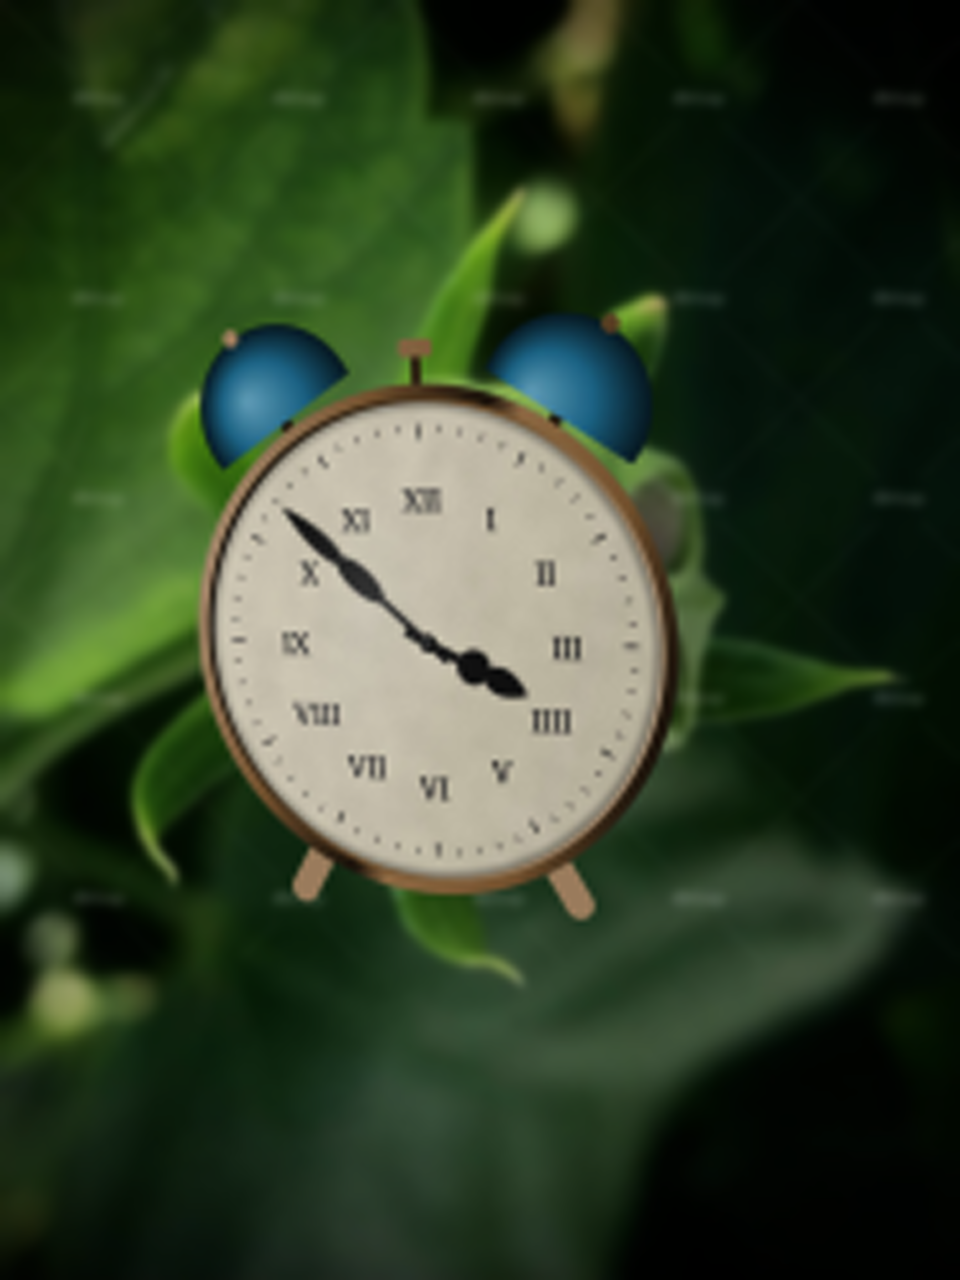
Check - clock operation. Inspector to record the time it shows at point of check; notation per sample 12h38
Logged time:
3h52
